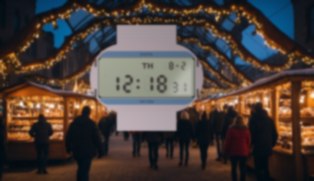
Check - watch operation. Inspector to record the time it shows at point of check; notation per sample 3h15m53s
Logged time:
12h18m31s
